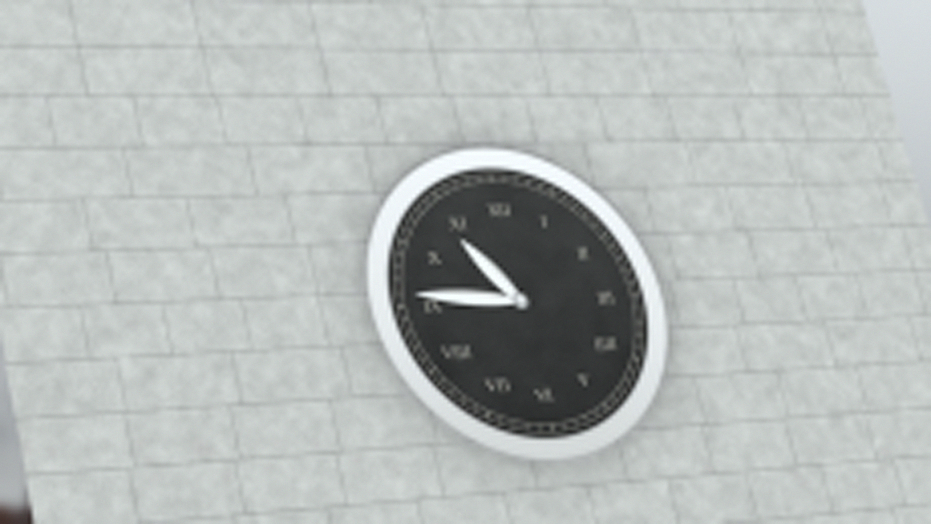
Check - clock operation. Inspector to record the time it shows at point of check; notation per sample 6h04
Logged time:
10h46
